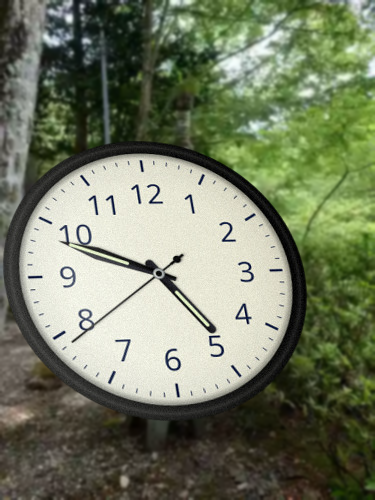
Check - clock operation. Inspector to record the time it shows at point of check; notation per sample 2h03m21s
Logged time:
4h48m39s
